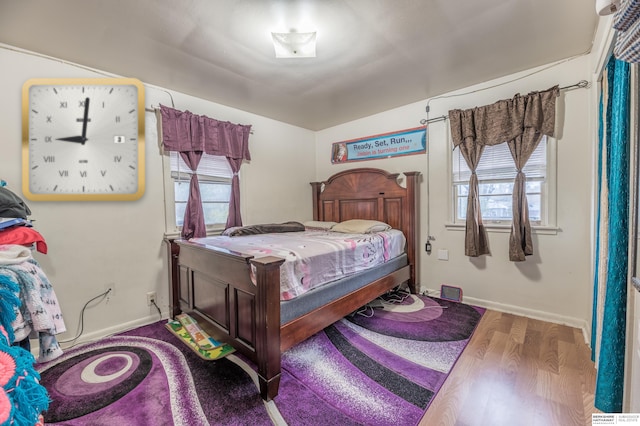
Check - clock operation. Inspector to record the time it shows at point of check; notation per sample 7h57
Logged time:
9h01
